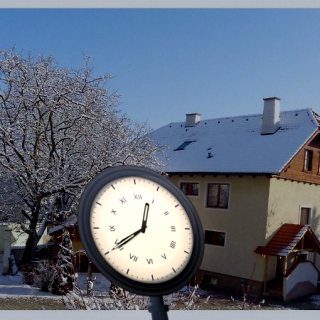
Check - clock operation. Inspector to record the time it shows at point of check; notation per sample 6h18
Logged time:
12h40
